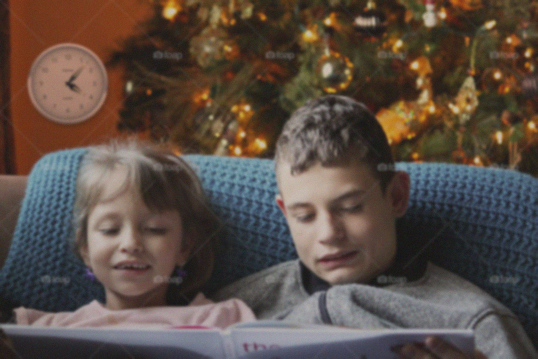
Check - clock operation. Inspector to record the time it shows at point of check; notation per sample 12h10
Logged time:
4h07
